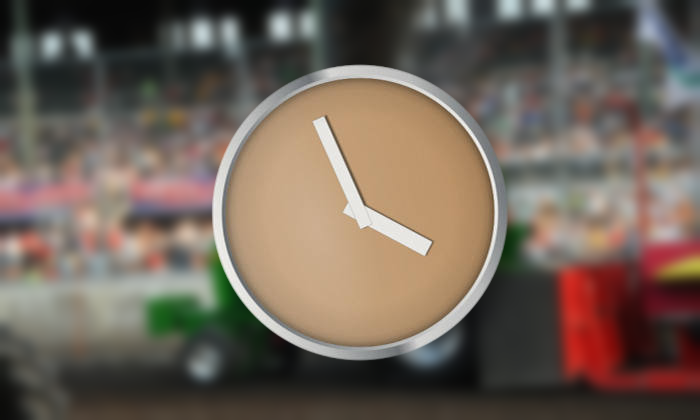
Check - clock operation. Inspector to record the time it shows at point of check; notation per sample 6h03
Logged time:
3h56
